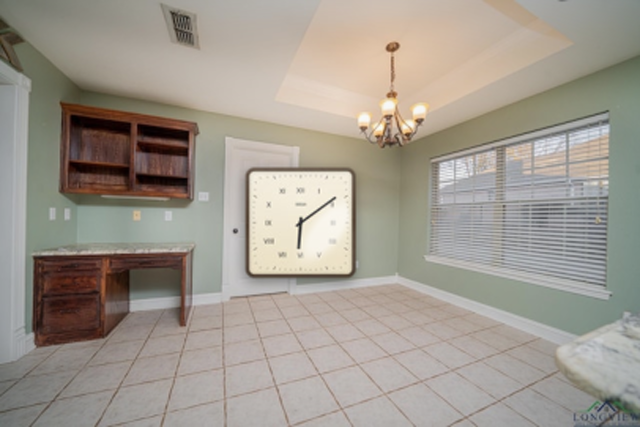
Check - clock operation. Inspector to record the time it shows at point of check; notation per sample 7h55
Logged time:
6h09
